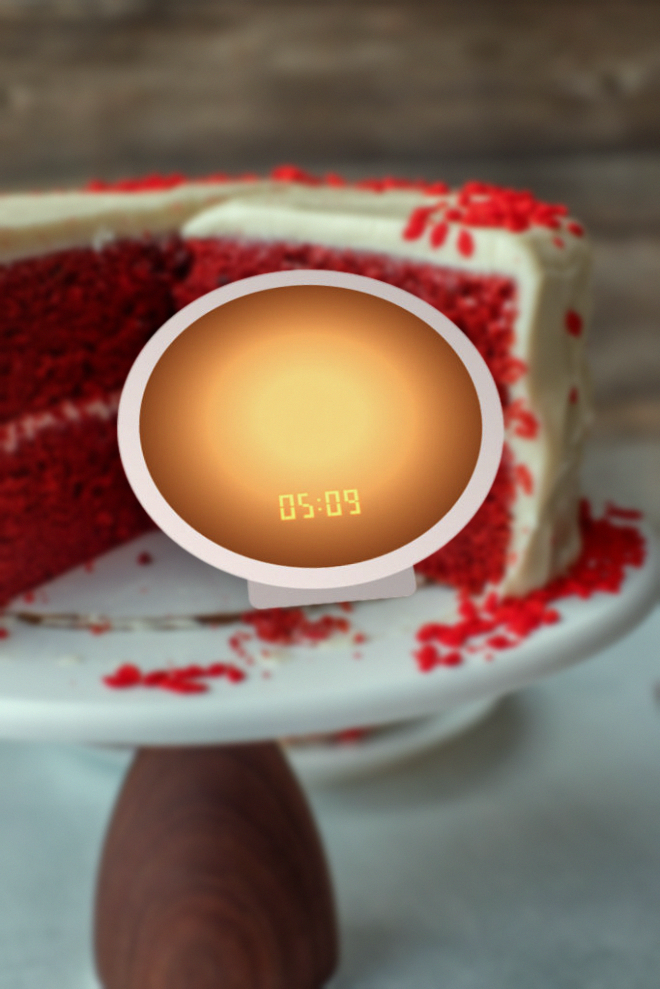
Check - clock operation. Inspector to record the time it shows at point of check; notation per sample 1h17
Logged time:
5h09
